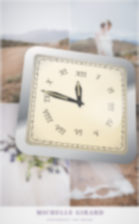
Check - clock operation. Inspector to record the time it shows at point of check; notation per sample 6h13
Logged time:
11h47
